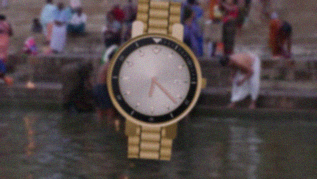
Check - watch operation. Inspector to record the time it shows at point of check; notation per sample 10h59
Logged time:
6h22
